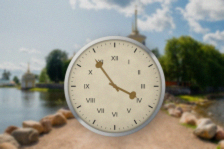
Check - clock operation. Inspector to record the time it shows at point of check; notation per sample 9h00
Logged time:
3h54
